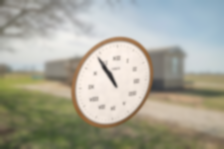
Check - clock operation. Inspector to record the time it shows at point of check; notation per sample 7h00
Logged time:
10h54
